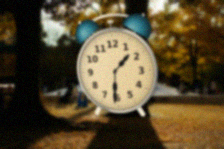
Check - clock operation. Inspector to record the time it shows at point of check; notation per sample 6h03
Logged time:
1h31
